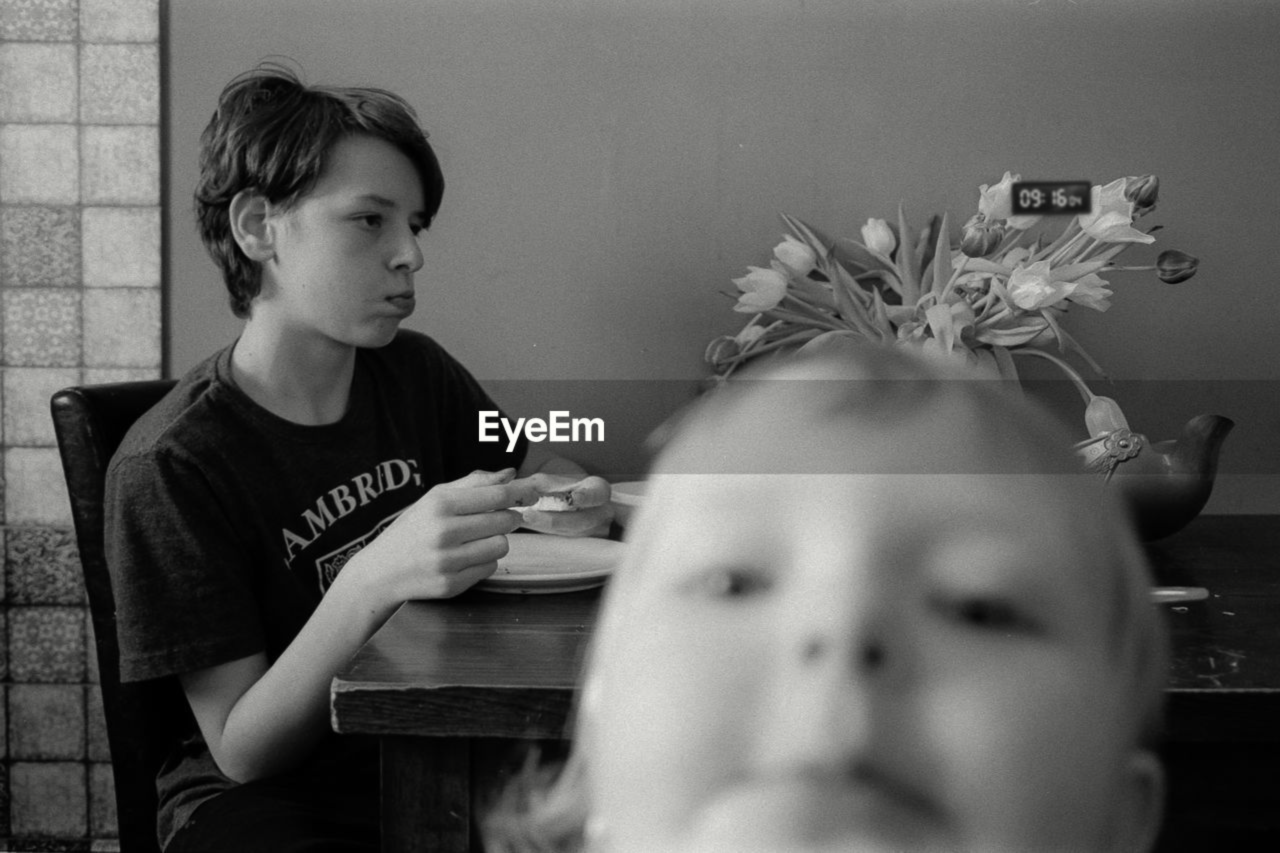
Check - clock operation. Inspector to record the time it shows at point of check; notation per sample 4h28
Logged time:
9h16
